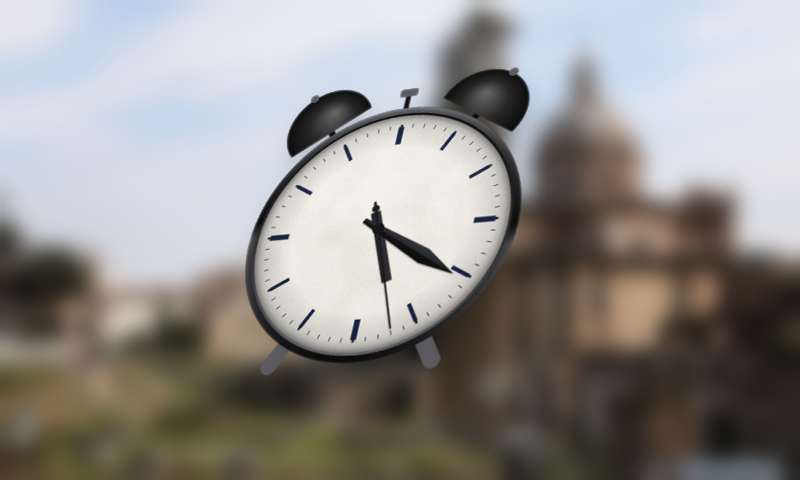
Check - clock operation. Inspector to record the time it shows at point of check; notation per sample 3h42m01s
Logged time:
5h20m27s
